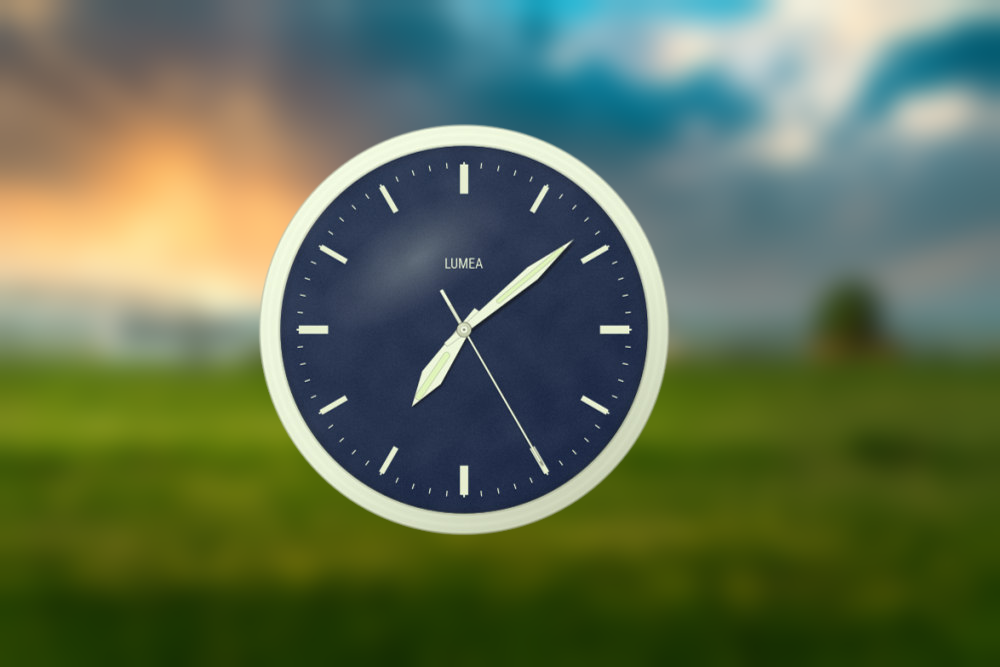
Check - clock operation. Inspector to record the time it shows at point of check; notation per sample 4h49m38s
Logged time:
7h08m25s
